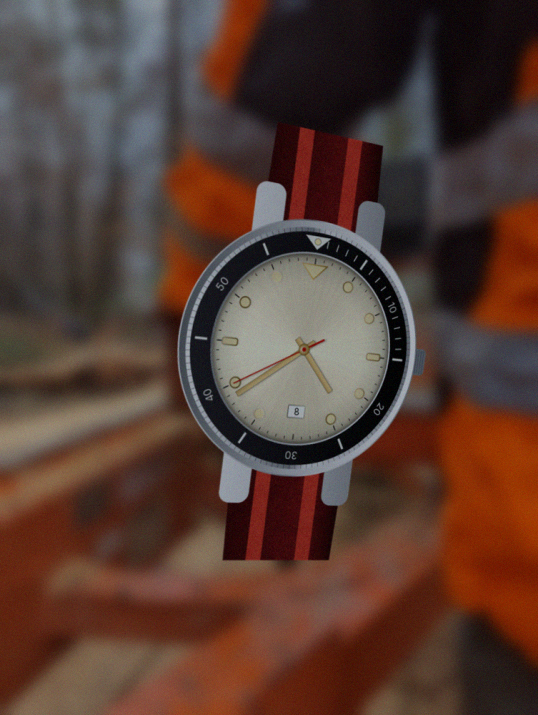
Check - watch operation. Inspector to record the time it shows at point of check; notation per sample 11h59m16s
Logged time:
4h38m40s
